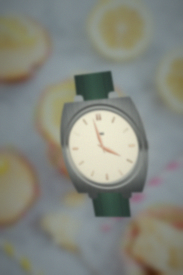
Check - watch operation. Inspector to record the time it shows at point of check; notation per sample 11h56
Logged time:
3h58
